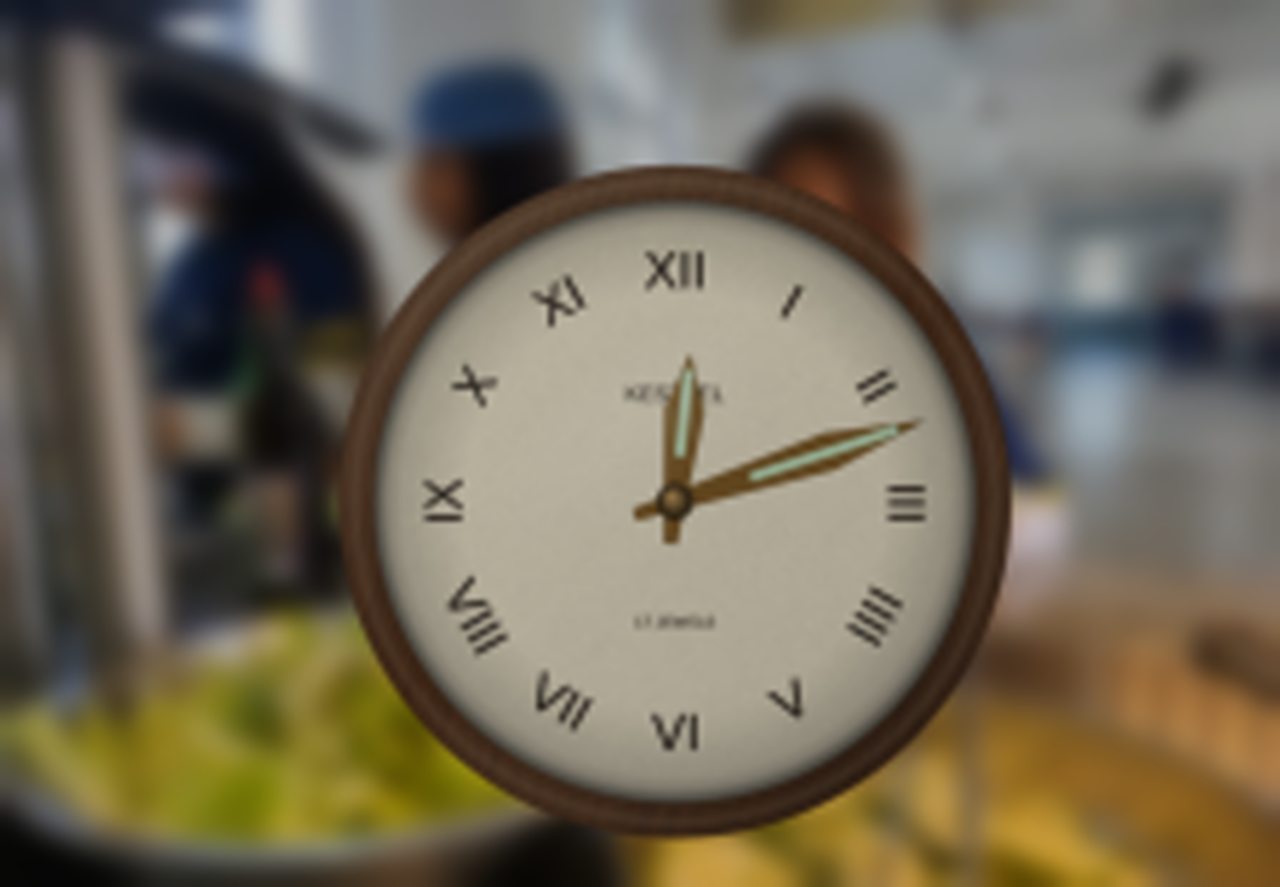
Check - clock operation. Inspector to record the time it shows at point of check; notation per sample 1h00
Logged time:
12h12
